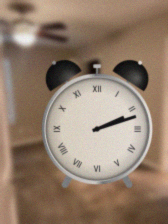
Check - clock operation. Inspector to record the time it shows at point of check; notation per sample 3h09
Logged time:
2h12
